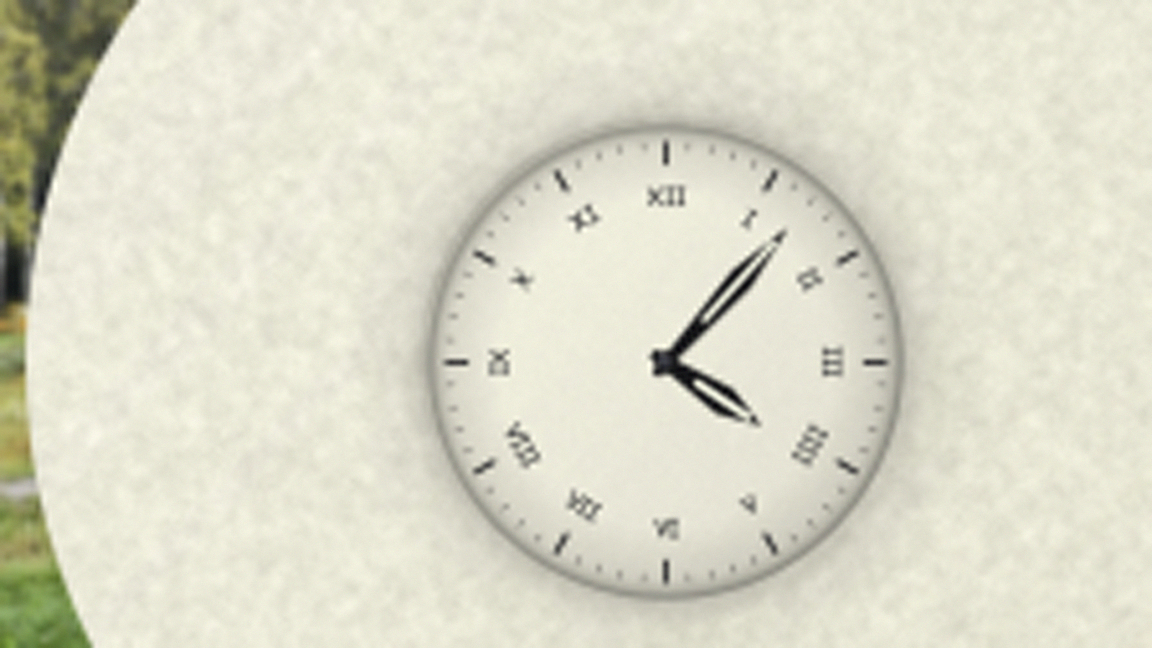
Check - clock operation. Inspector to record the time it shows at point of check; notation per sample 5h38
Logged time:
4h07
